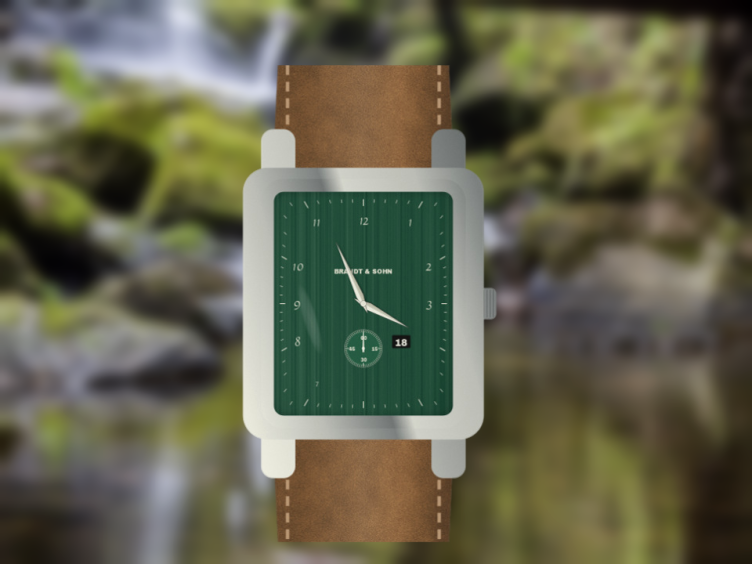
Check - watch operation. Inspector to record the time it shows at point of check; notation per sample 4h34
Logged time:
3h56
